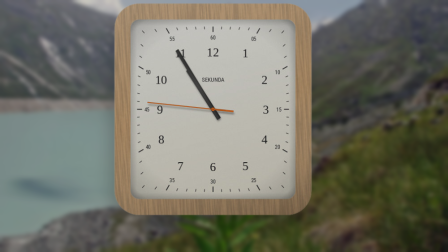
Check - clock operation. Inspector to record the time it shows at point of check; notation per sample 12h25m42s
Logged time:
10h54m46s
